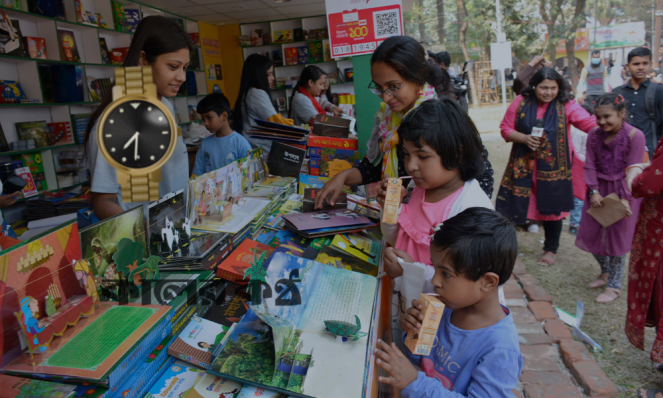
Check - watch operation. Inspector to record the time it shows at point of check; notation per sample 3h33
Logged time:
7h31
